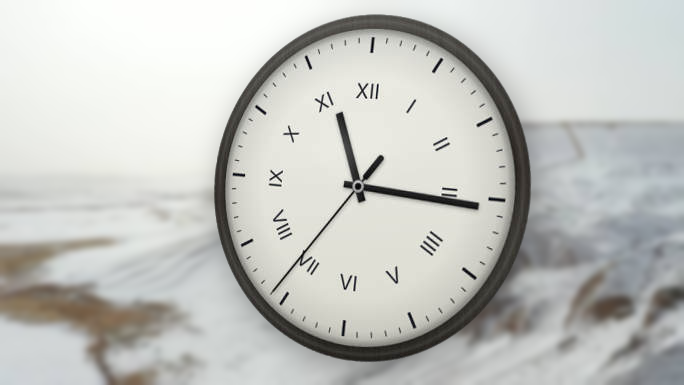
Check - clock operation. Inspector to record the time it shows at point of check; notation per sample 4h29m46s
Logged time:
11h15m36s
